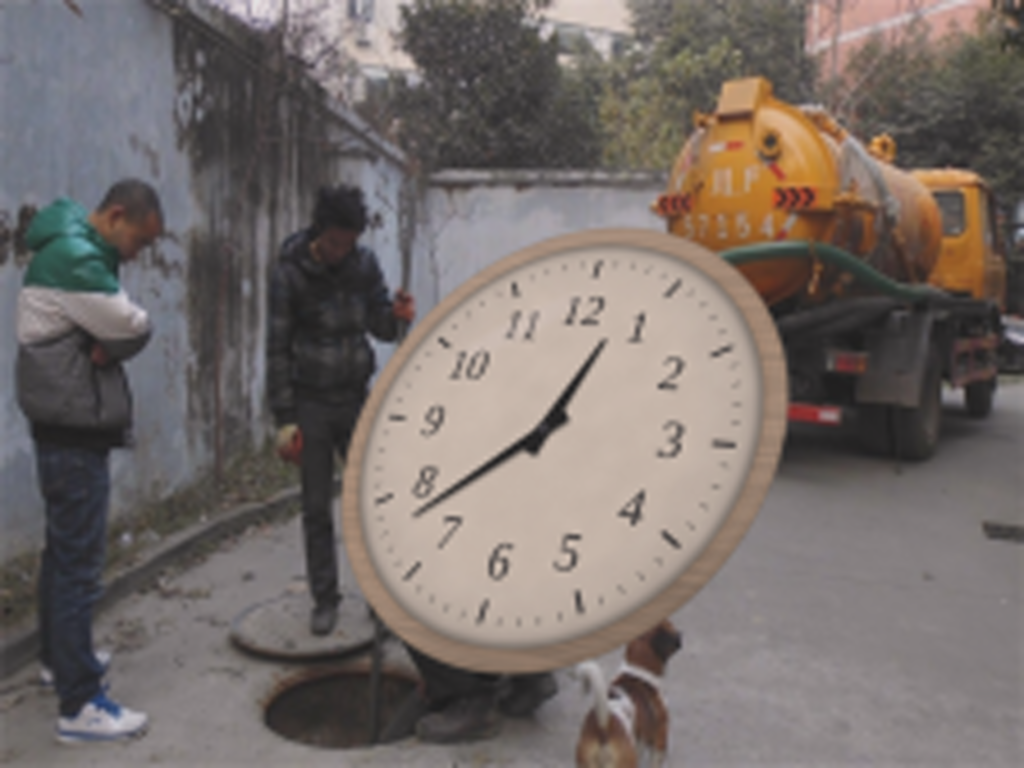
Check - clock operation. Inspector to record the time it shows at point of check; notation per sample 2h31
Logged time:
12h38
